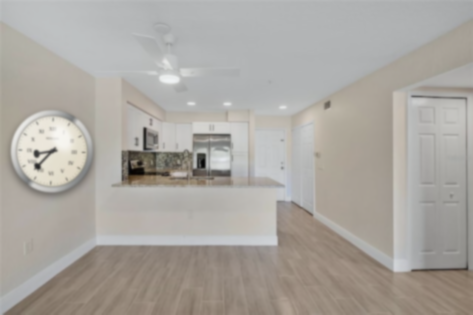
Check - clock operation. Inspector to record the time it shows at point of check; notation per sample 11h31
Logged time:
8h37
